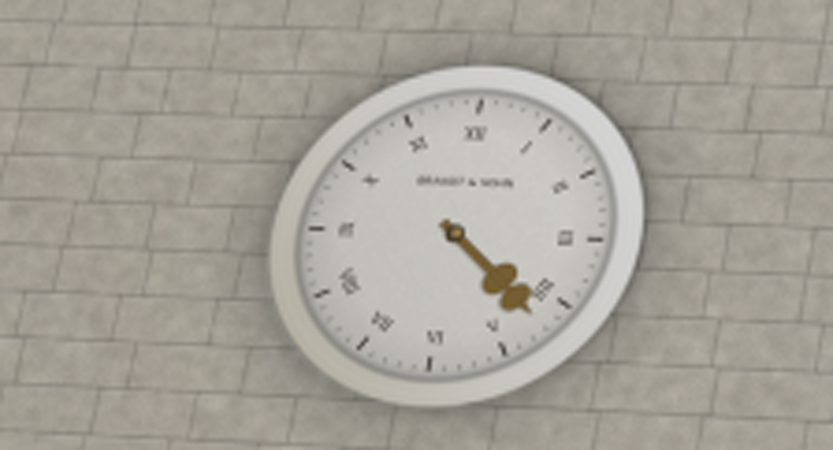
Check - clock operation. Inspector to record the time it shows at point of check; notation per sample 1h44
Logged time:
4h22
